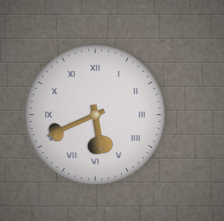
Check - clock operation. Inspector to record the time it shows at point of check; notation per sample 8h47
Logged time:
5h41
